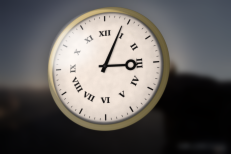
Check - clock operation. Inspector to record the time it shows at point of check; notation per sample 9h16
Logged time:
3h04
